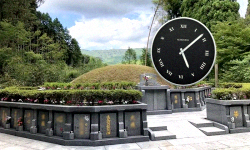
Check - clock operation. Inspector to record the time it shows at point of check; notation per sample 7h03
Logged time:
5h08
